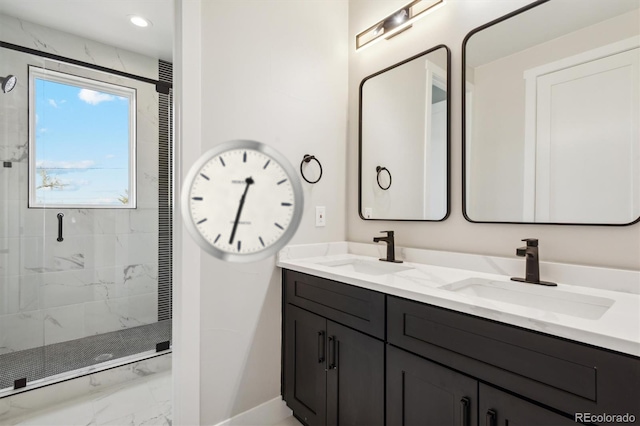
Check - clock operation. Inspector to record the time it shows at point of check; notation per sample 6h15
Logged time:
12h32
